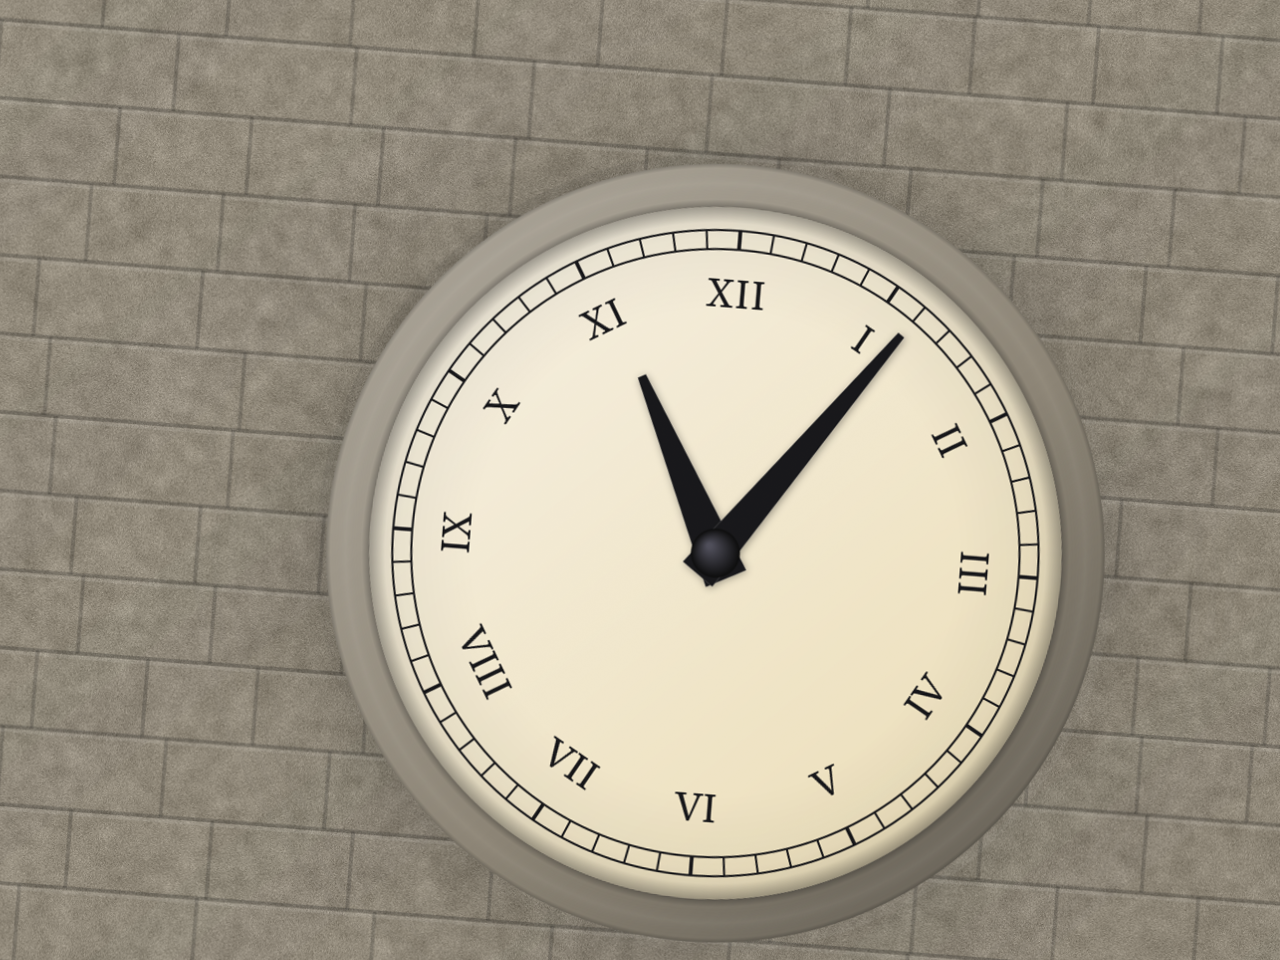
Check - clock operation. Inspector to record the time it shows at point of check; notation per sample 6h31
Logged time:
11h06
